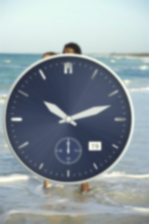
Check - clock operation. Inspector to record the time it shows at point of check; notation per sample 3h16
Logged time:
10h12
